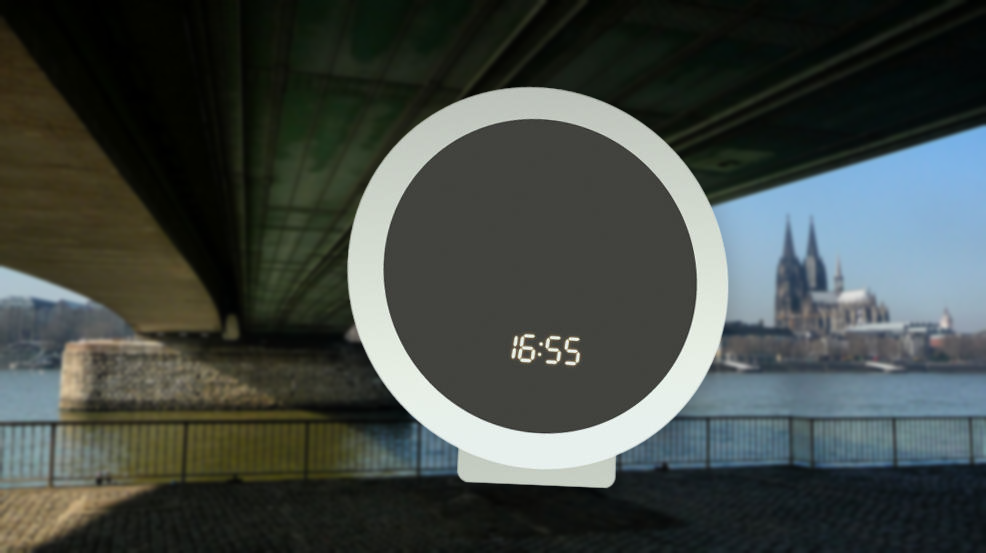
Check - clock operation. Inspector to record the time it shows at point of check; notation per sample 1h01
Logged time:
16h55
